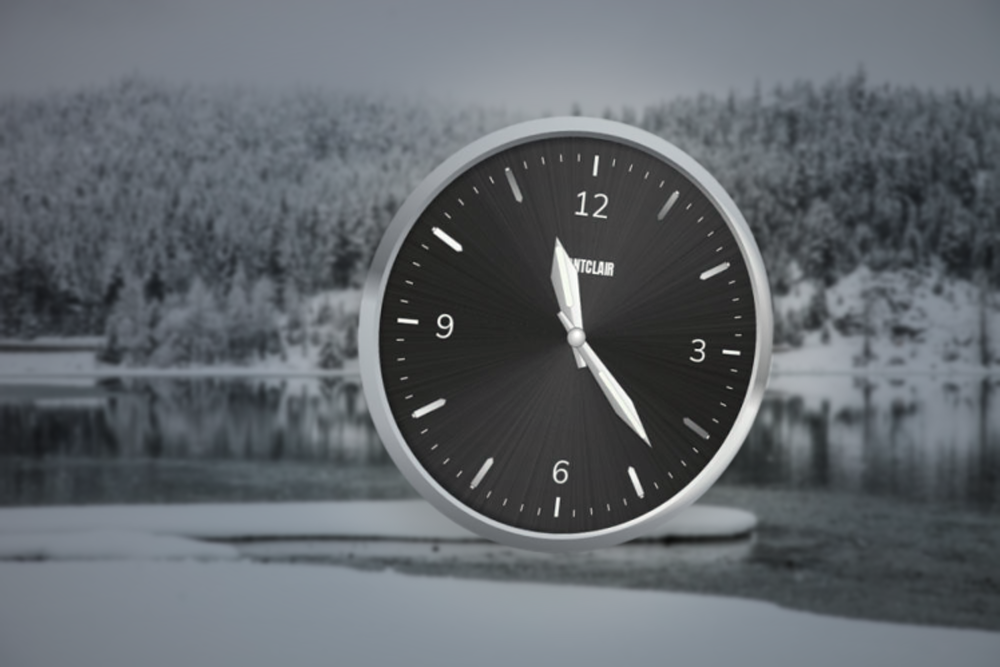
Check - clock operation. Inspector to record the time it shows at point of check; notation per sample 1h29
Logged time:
11h23
